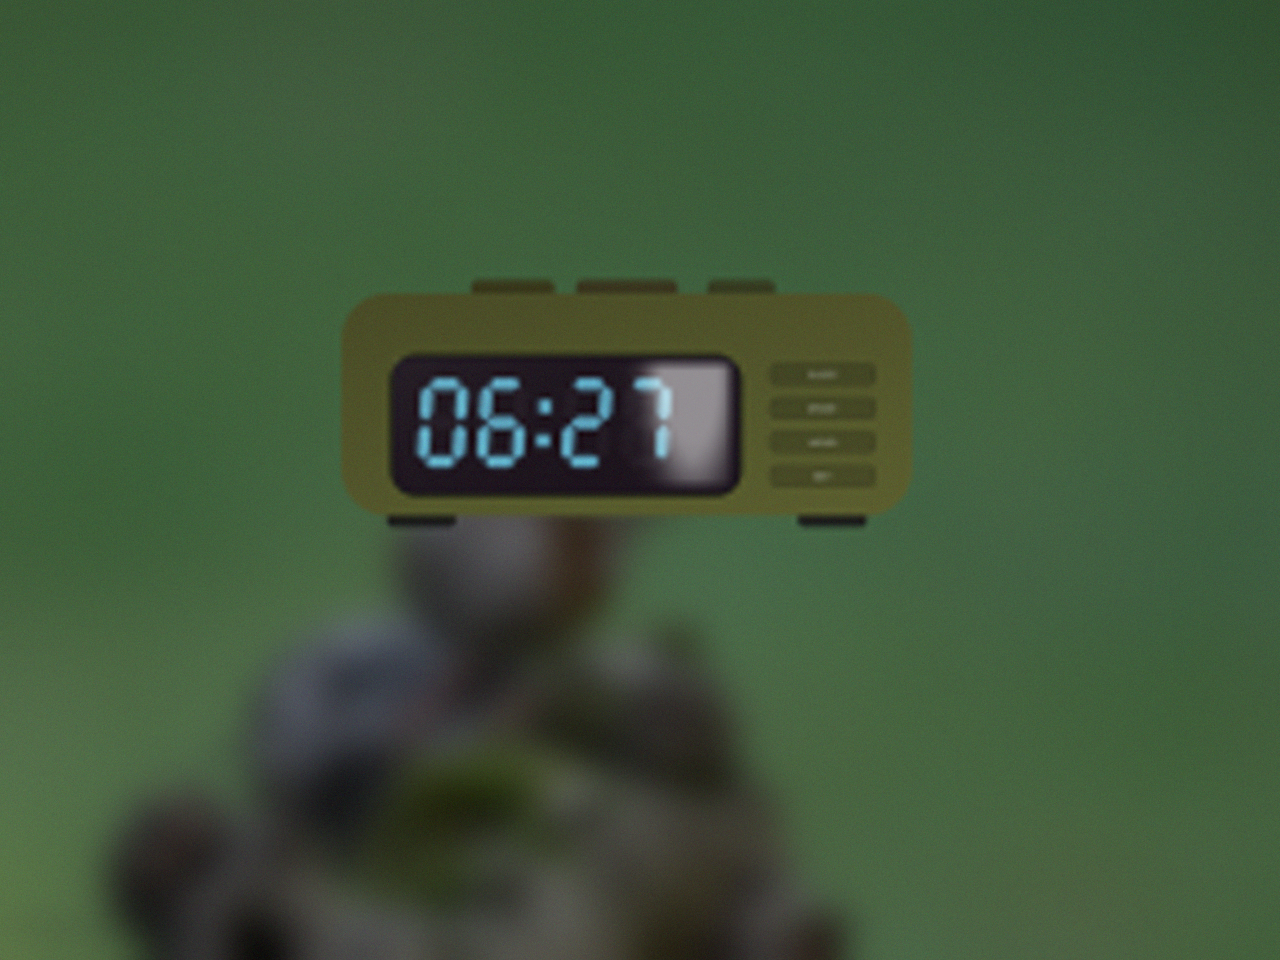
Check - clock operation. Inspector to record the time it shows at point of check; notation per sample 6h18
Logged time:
6h27
